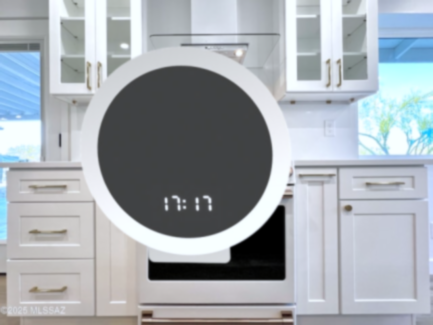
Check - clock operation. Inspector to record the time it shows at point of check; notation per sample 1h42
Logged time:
17h17
